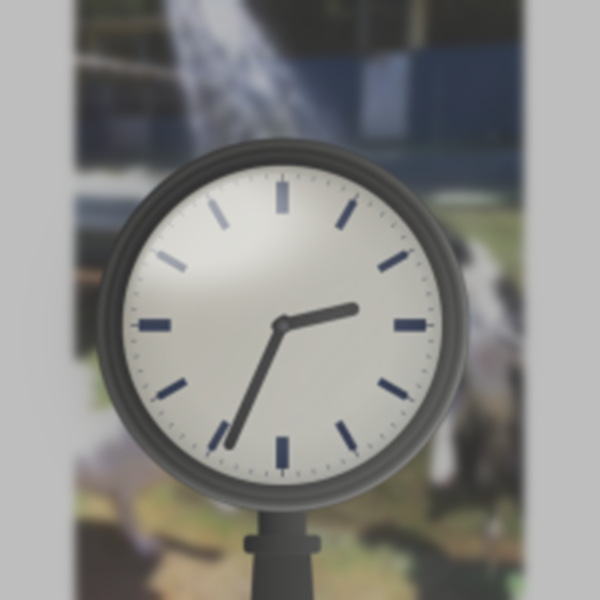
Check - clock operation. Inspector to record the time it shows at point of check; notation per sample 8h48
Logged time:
2h34
